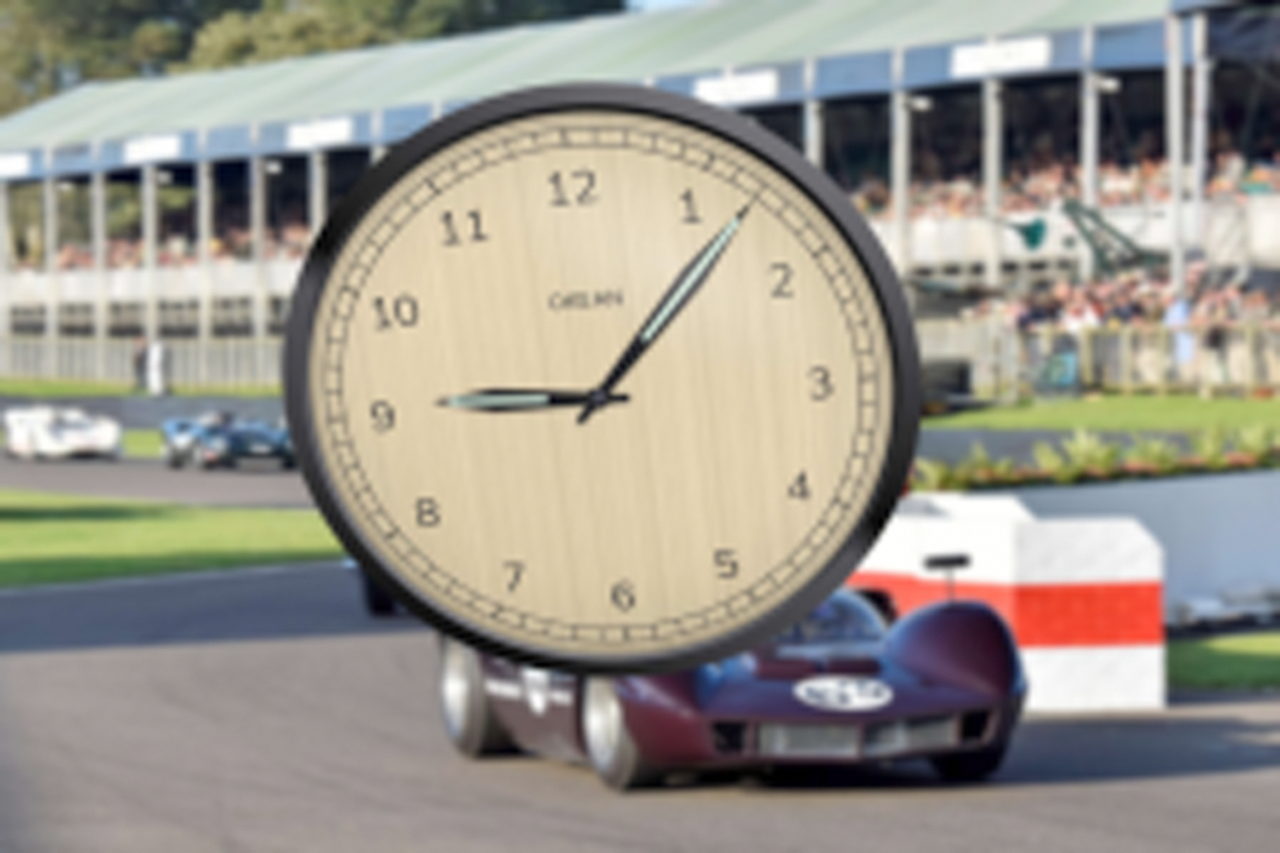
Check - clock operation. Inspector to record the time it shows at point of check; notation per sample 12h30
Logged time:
9h07
